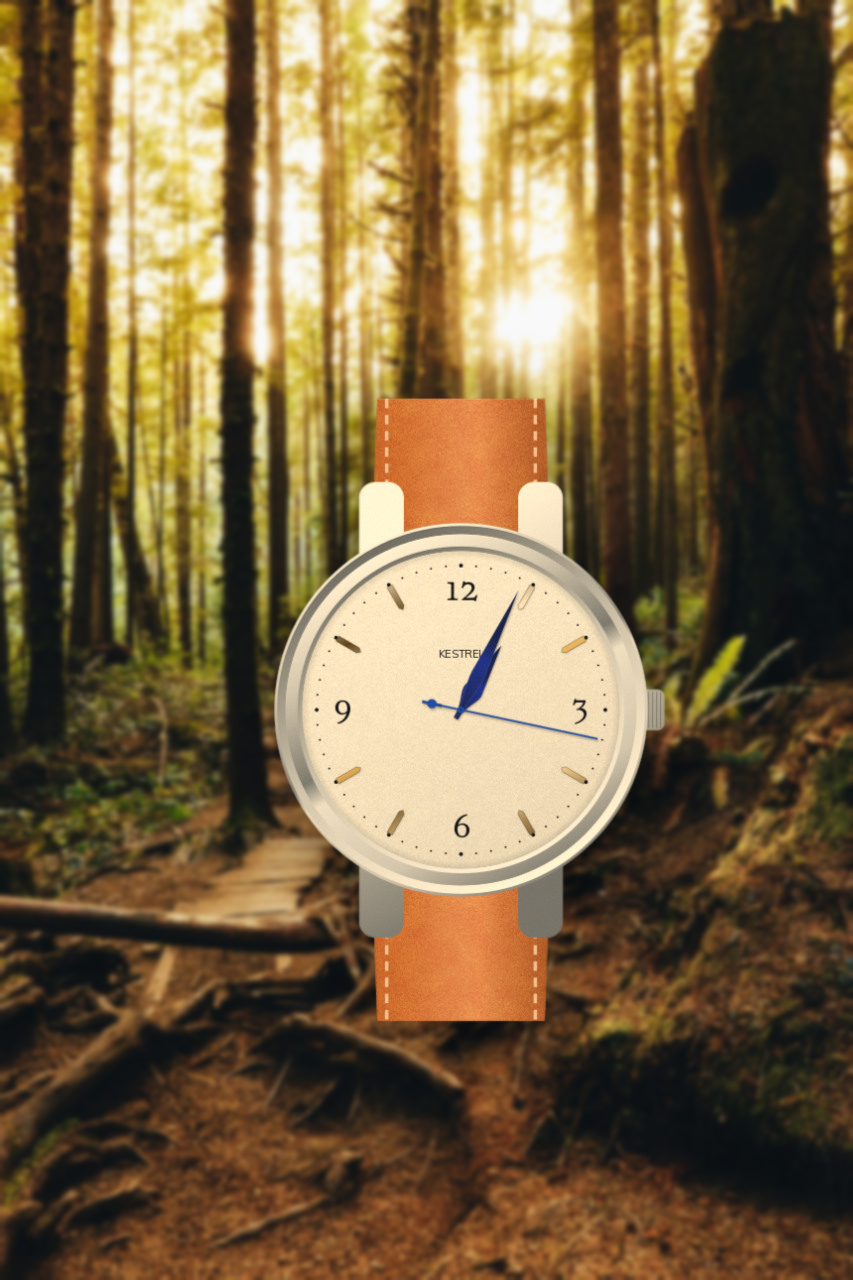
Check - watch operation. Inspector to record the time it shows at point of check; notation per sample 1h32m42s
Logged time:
1h04m17s
